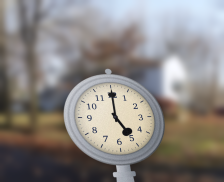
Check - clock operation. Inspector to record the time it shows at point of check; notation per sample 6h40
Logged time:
5h00
